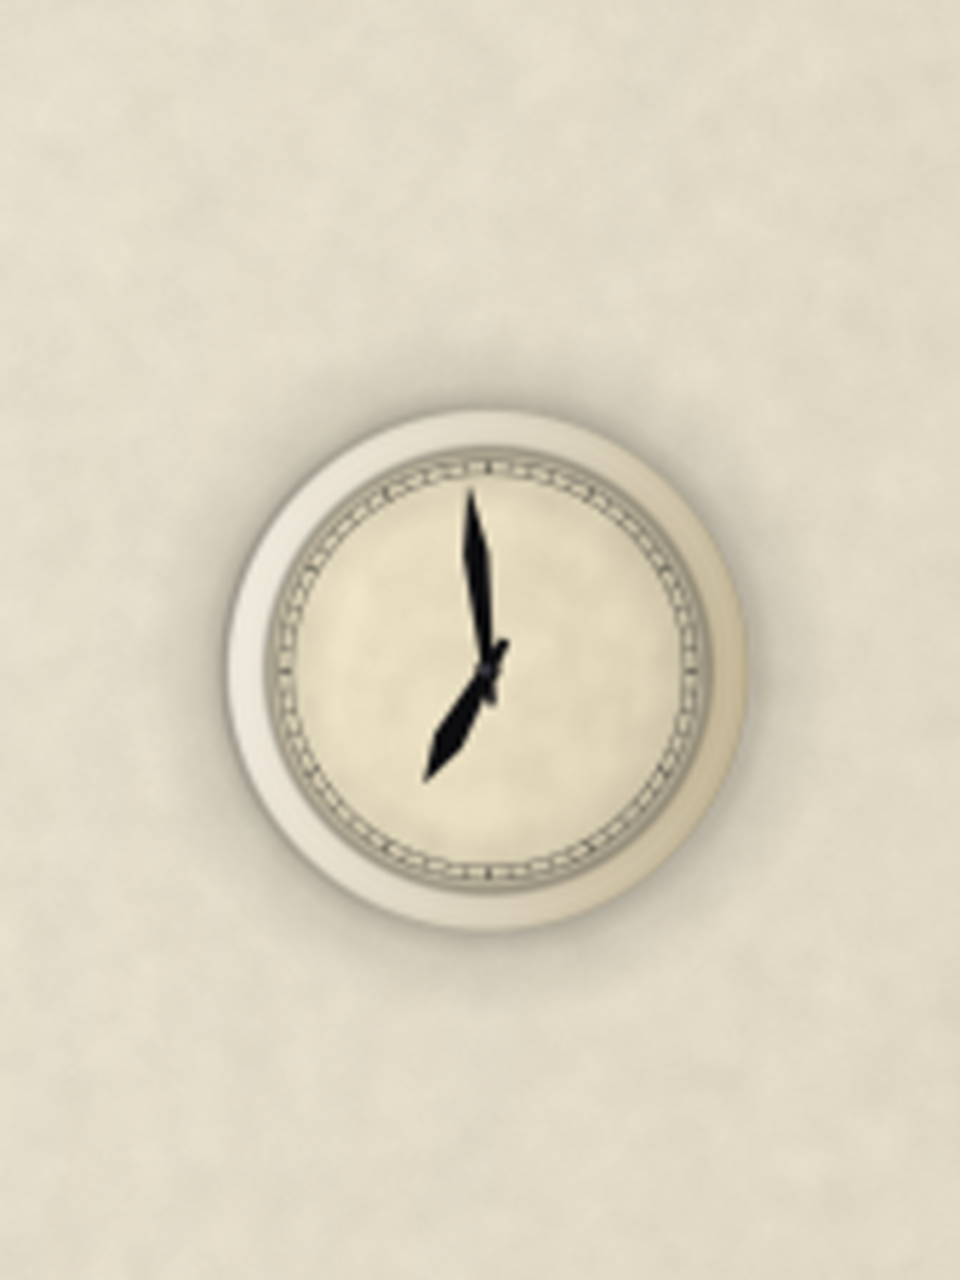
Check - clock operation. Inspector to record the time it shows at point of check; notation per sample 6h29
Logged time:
6h59
